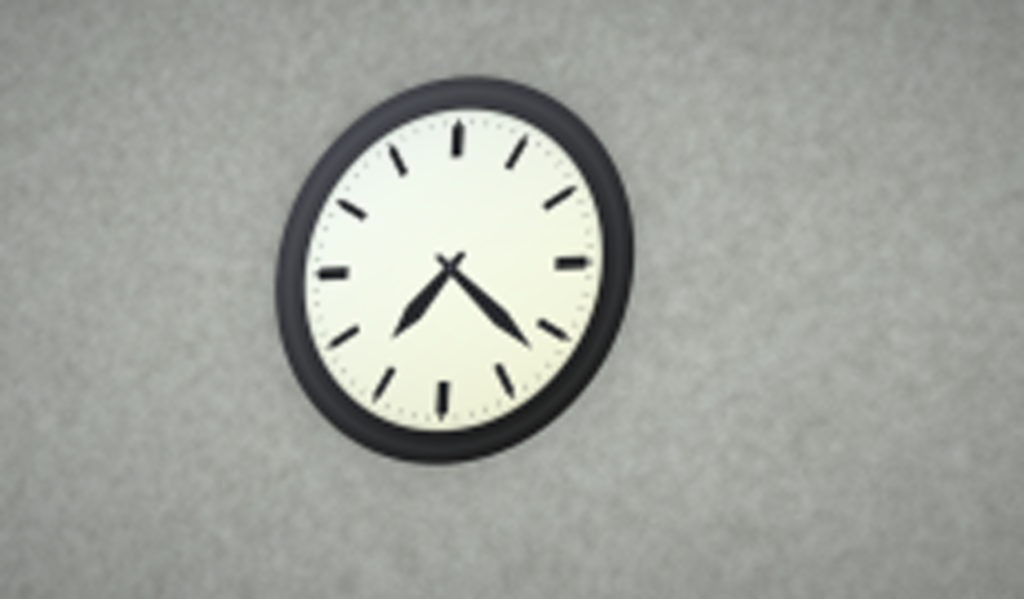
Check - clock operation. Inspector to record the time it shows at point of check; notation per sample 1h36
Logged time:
7h22
